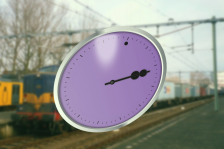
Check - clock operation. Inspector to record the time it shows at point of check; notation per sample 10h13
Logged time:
2h11
